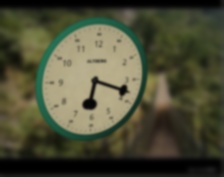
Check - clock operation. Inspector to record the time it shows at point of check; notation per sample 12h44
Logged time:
6h18
